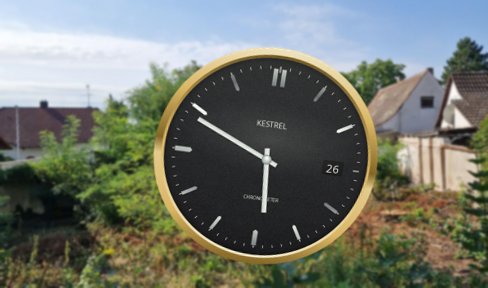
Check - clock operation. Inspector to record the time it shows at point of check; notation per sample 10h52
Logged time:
5h49
